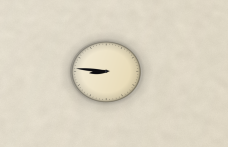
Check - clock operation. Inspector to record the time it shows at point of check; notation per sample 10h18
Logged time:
8h46
